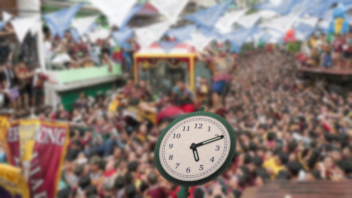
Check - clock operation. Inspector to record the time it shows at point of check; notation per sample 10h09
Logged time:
5h11
